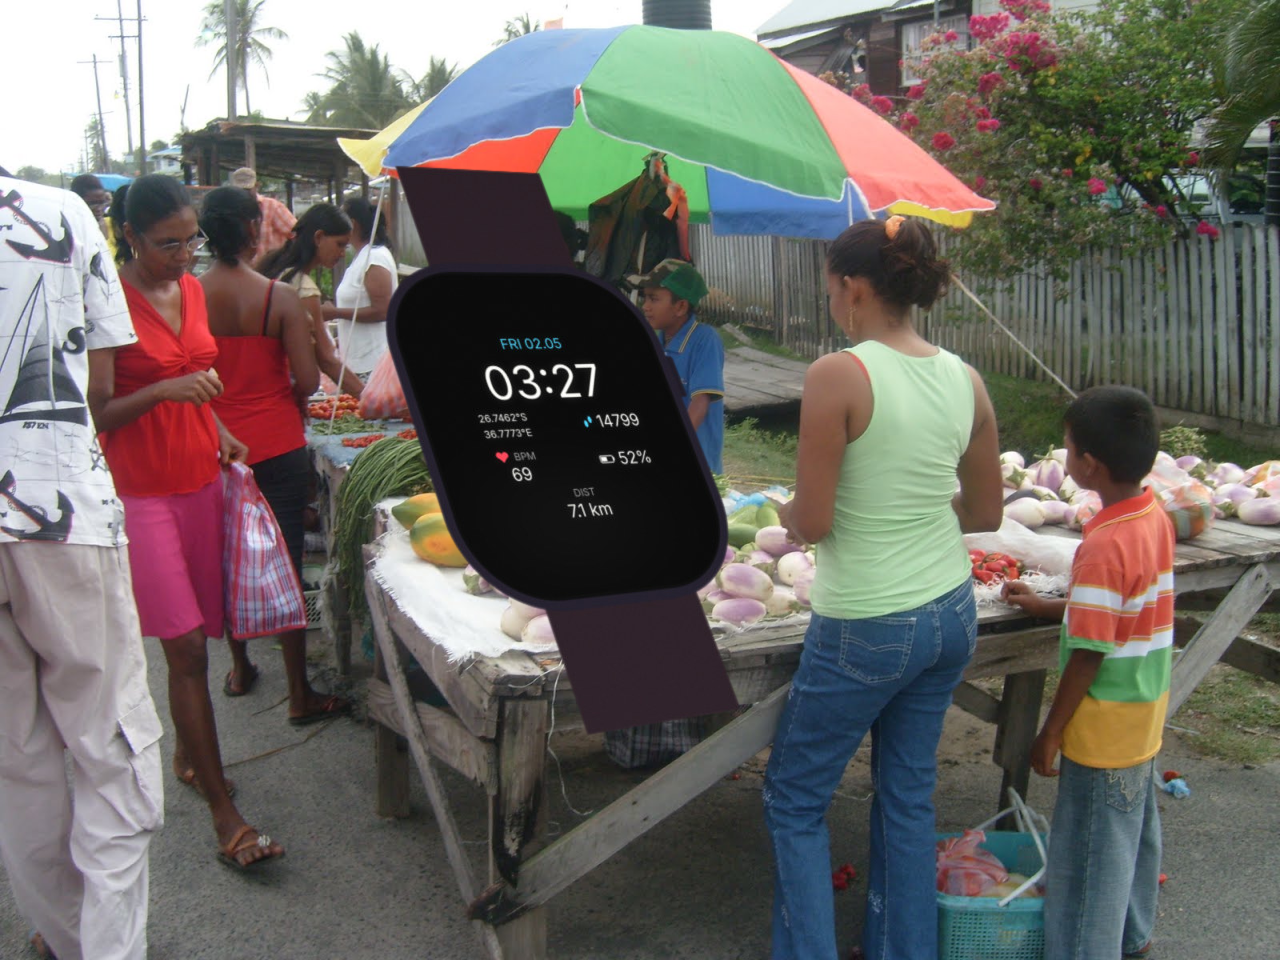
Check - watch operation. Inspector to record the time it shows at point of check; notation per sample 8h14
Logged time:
3h27
